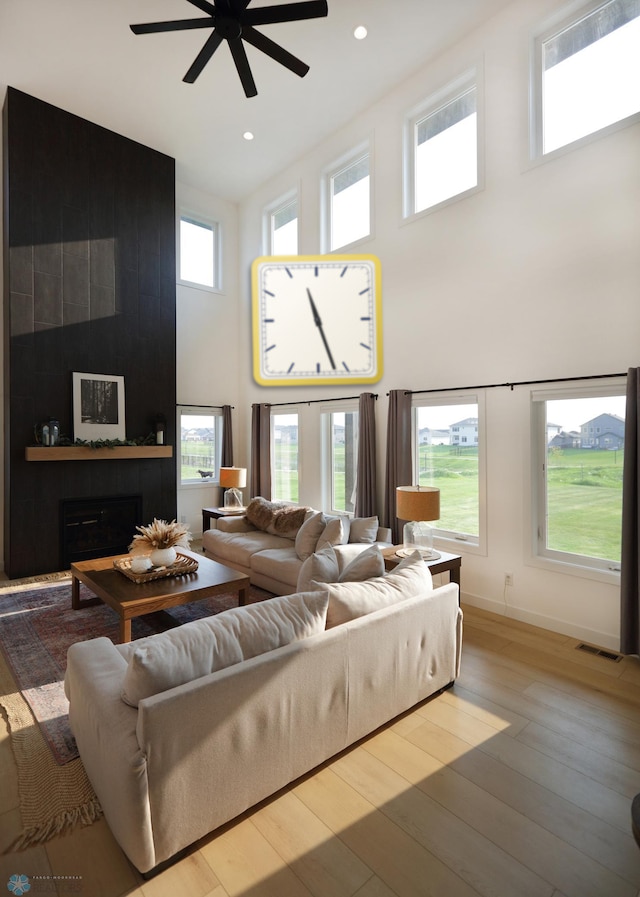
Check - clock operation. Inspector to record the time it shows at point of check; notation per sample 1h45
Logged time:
11h27
